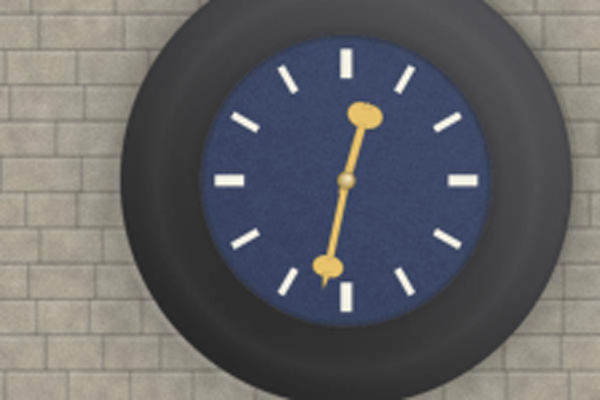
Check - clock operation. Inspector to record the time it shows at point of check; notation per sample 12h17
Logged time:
12h32
